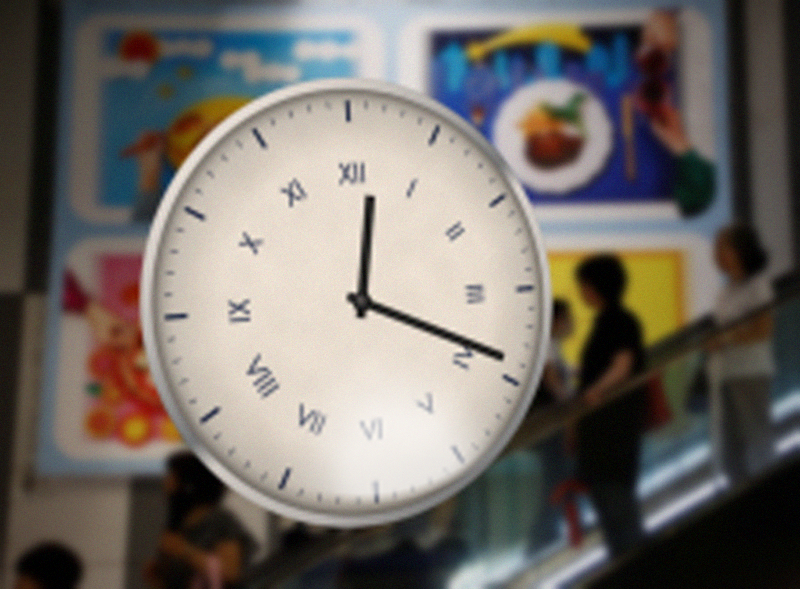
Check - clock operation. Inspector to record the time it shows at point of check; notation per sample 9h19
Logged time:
12h19
